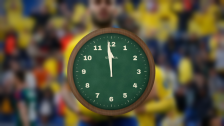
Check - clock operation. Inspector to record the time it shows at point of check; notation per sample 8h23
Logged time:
11h59
